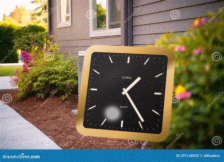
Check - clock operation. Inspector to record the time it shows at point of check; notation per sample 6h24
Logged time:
1h24
